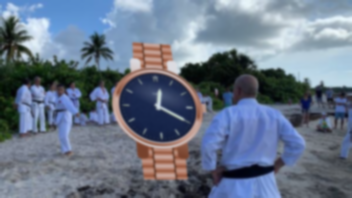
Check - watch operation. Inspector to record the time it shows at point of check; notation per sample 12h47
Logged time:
12h20
